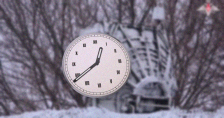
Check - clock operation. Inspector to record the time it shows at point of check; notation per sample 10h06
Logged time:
12h39
